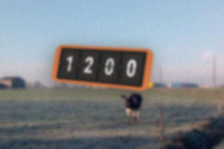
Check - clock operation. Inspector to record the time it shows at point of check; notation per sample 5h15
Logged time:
12h00
